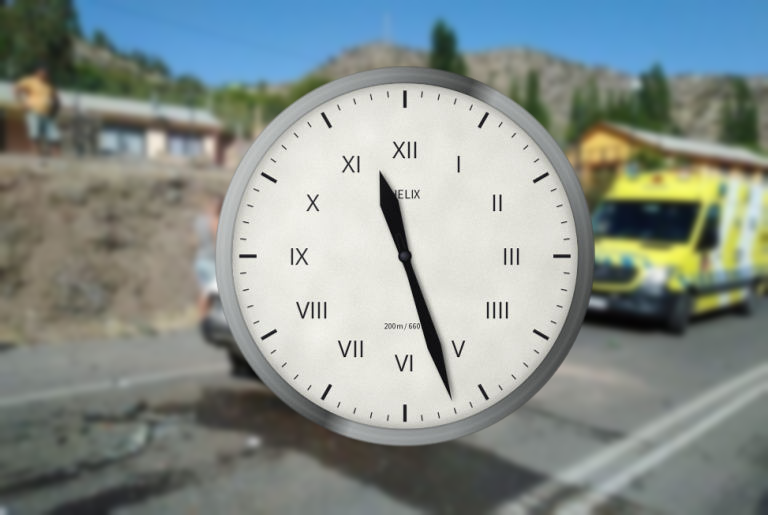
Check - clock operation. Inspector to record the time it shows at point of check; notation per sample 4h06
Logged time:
11h27
